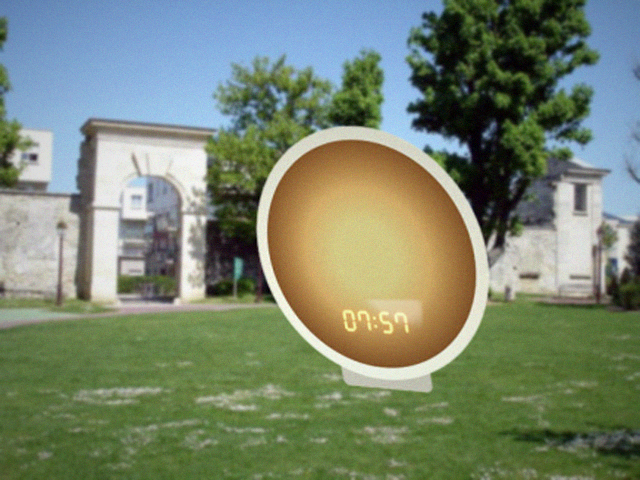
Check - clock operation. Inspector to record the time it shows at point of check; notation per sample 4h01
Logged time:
7h57
